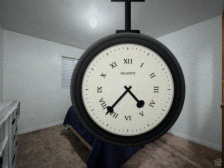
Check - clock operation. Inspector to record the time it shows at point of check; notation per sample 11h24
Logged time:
4h37
